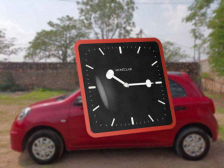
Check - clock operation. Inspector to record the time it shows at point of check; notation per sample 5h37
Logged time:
10h15
